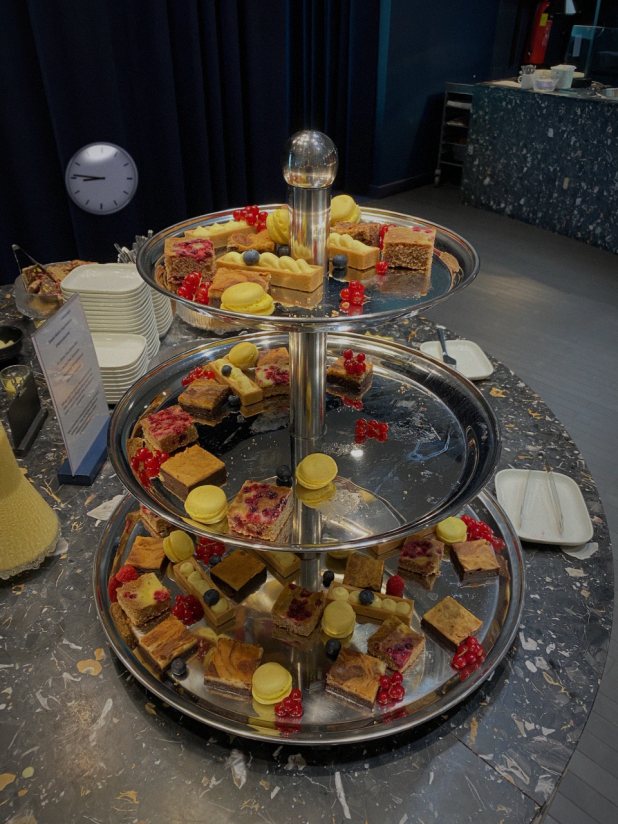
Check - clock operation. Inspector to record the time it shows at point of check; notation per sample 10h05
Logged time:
8h46
